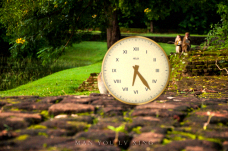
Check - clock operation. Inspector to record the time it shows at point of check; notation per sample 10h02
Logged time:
6h24
